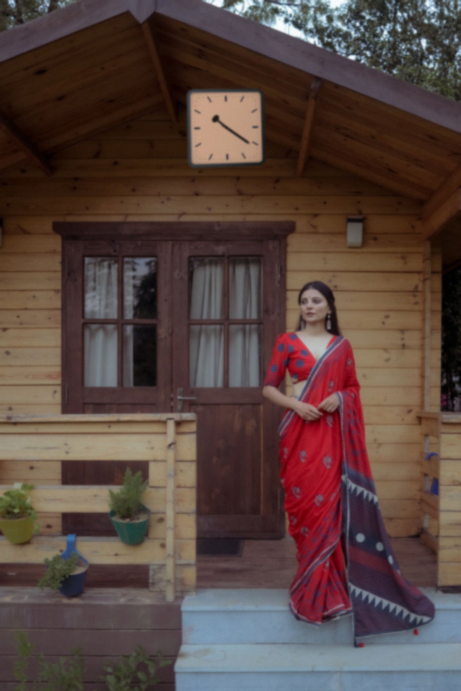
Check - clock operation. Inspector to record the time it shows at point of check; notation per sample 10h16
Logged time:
10h21
